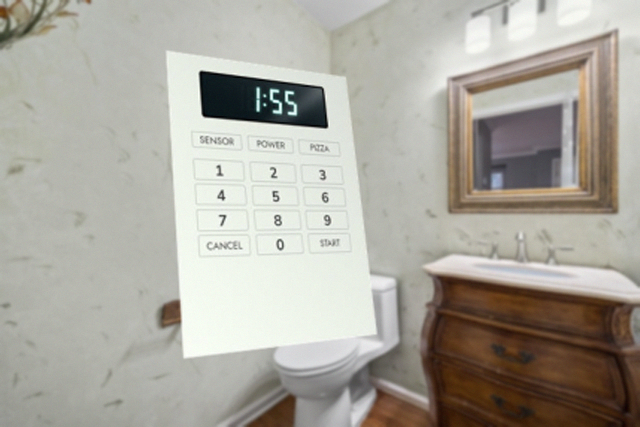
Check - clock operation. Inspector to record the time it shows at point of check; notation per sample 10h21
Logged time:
1h55
